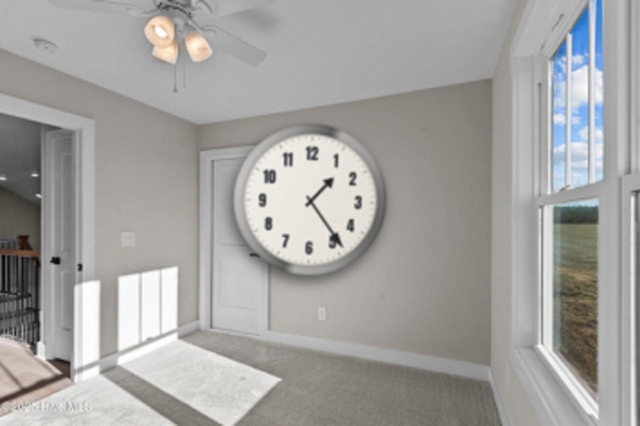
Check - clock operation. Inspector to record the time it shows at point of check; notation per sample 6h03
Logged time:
1h24
